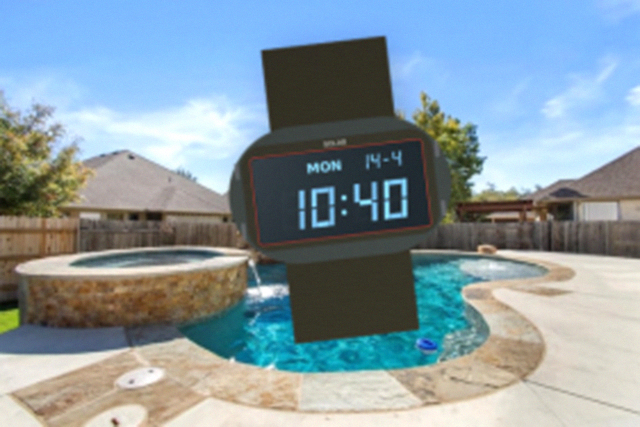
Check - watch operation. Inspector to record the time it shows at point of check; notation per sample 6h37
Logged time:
10h40
